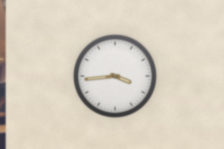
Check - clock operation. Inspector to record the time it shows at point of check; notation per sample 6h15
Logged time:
3h44
